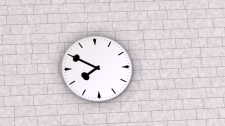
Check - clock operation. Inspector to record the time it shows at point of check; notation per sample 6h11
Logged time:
7h50
